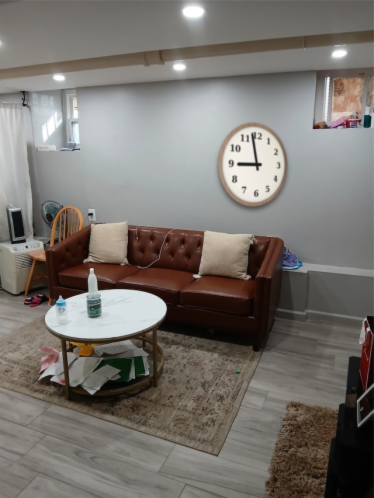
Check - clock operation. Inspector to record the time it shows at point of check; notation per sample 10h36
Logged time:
8h58
